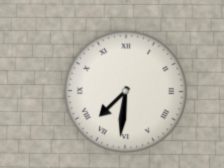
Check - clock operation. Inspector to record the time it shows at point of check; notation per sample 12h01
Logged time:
7h31
